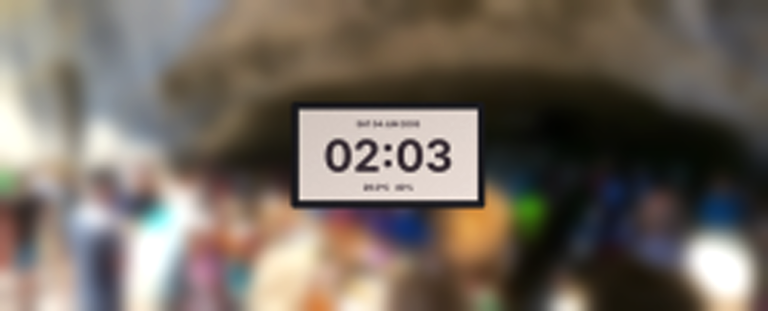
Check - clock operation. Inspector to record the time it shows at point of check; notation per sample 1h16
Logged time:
2h03
